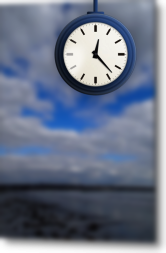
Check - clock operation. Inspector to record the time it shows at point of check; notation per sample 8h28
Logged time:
12h23
